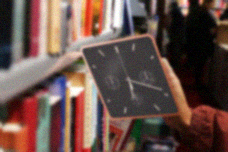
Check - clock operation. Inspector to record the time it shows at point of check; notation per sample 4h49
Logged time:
6h19
